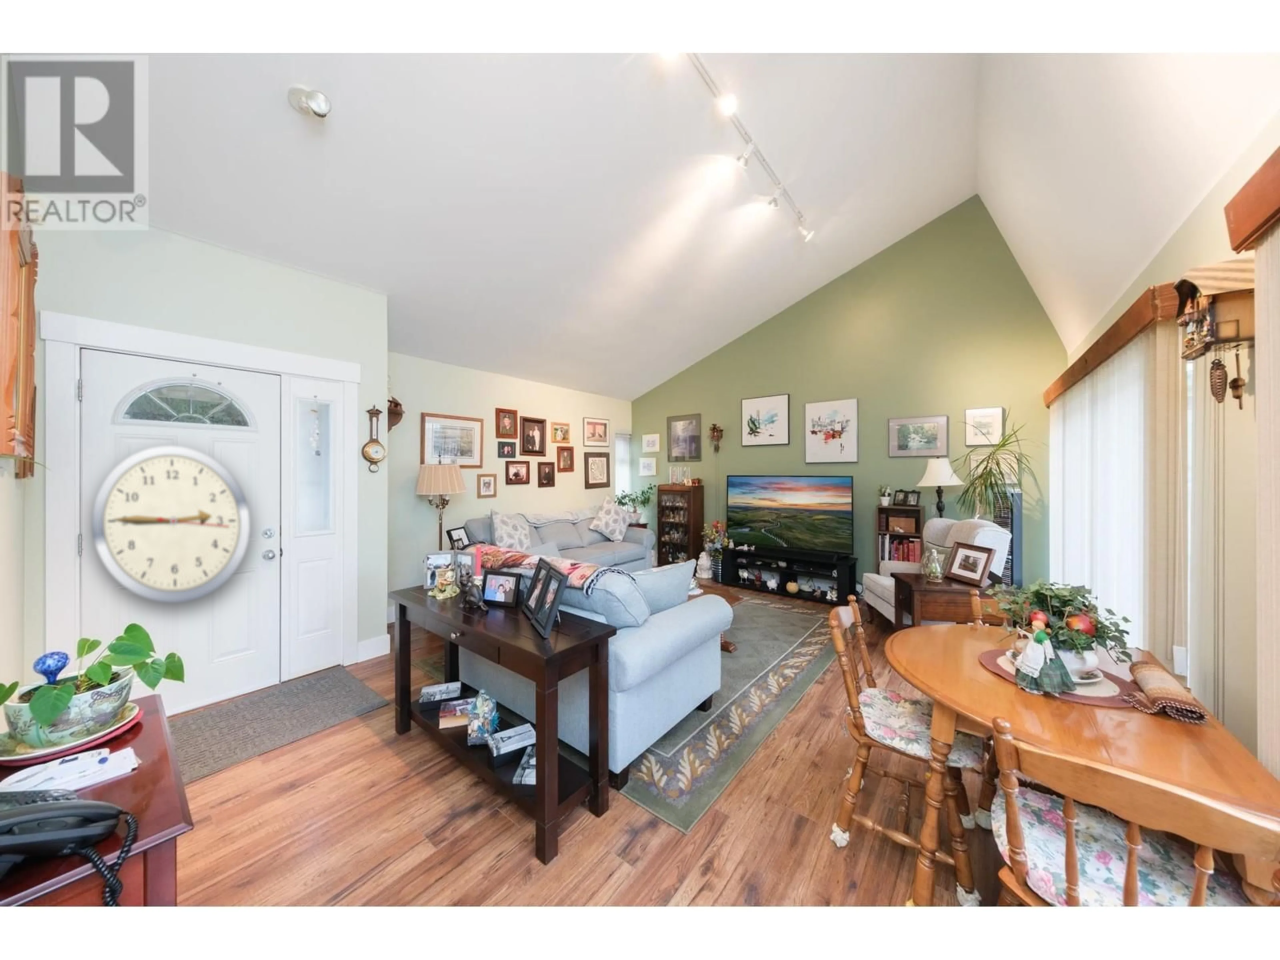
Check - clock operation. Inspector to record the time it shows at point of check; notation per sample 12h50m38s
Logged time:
2h45m16s
